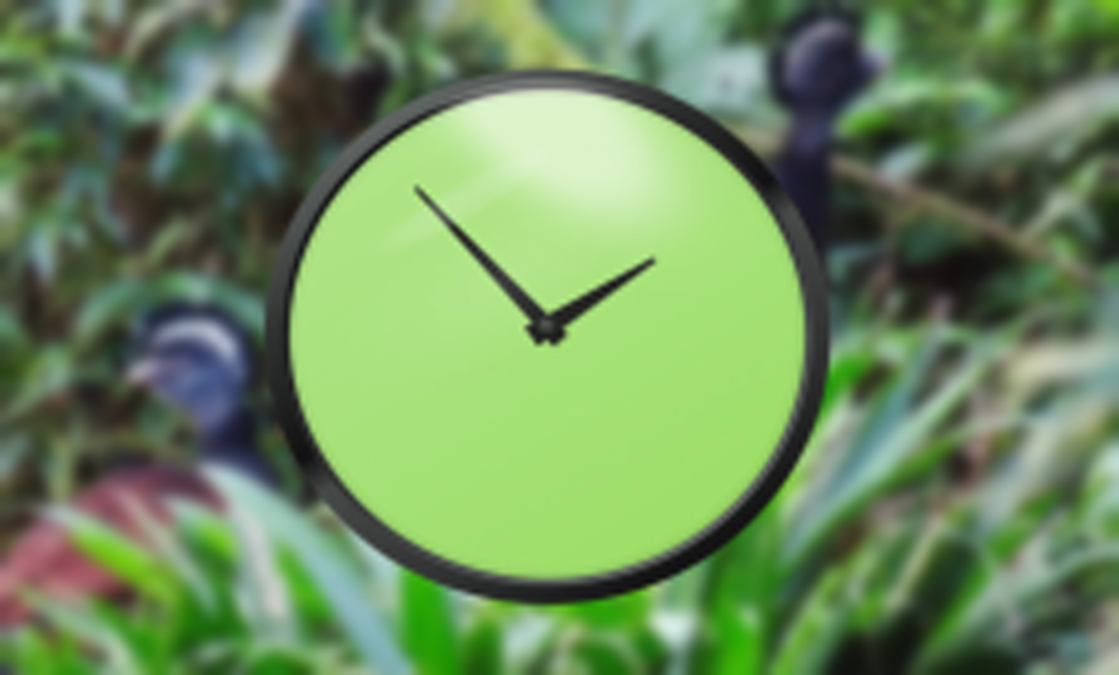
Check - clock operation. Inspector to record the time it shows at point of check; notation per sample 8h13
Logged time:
1h53
